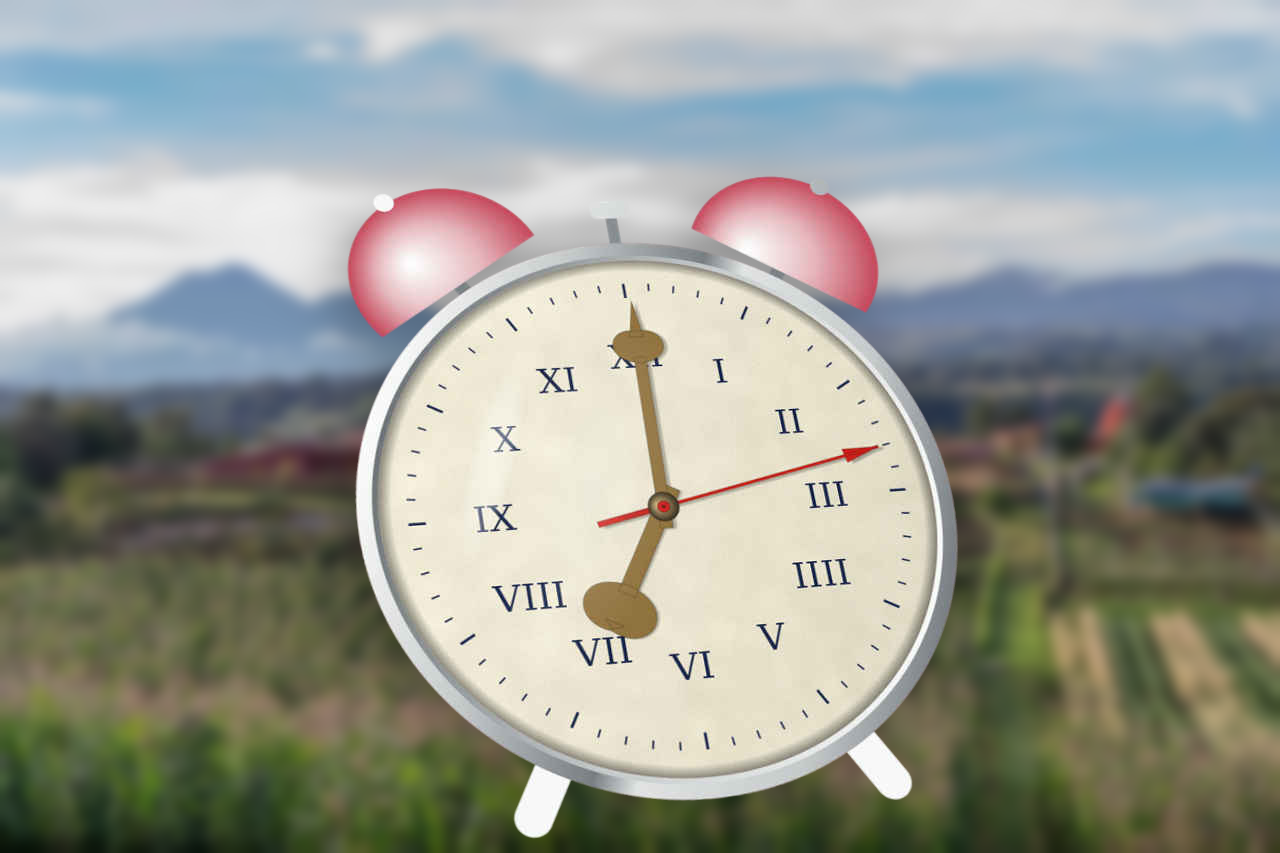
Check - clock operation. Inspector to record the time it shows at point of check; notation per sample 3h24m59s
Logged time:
7h00m13s
